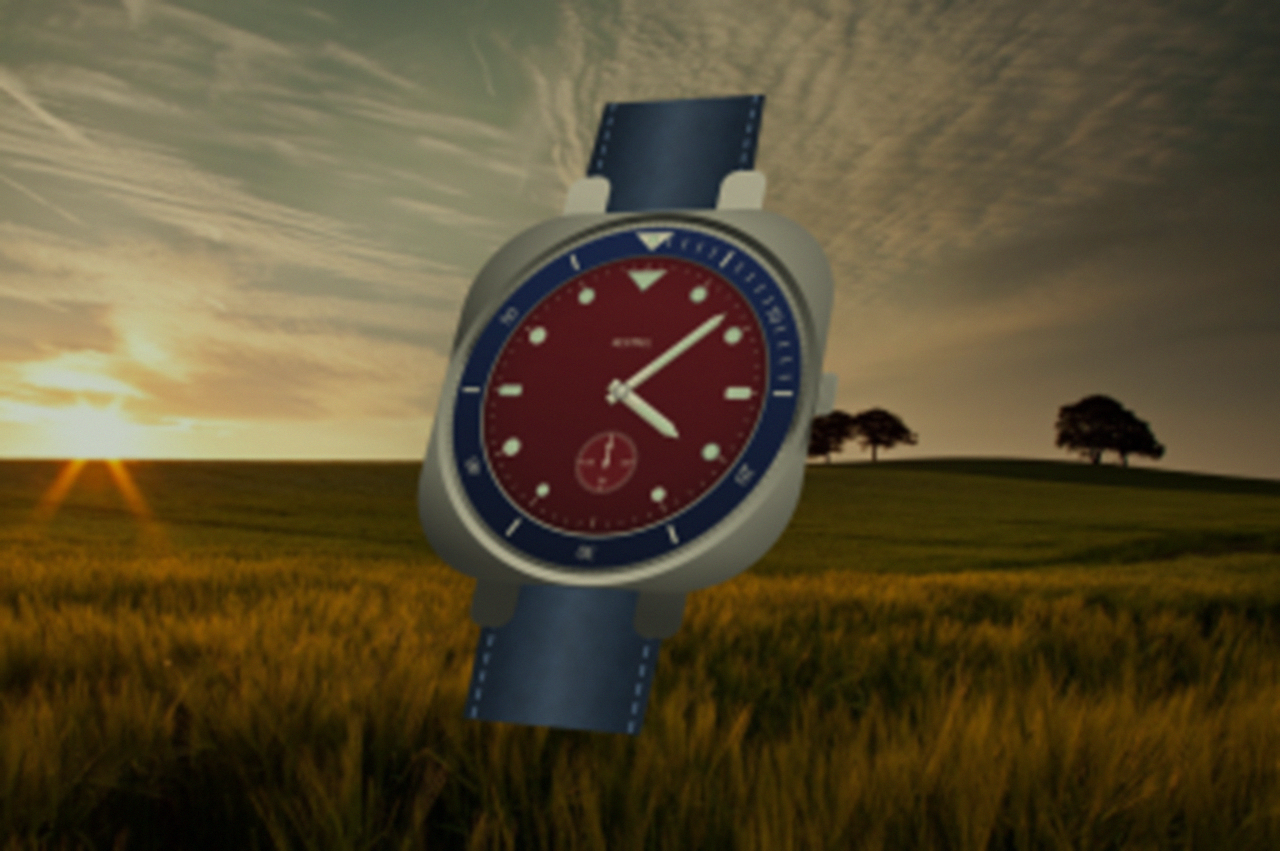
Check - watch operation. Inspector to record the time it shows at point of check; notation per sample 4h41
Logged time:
4h08
